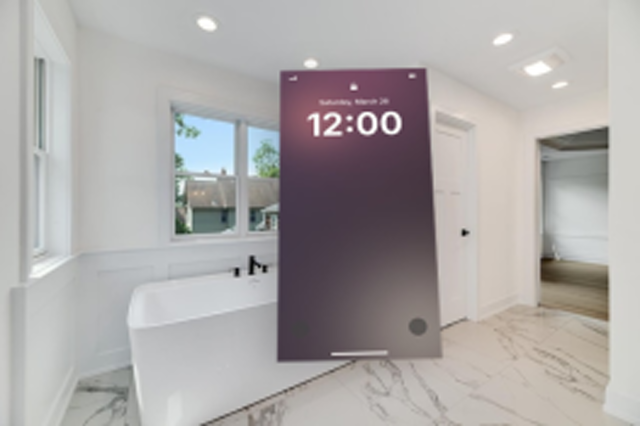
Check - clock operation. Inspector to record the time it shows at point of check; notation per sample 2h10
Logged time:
12h00
